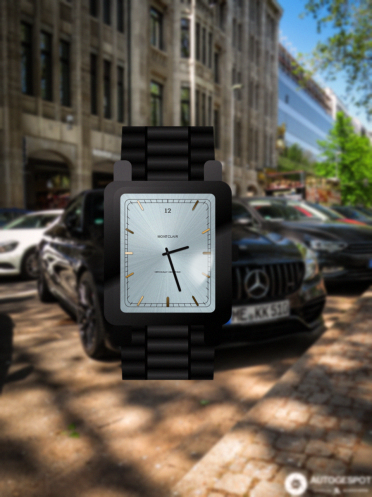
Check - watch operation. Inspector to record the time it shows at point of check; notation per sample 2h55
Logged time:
2h27
